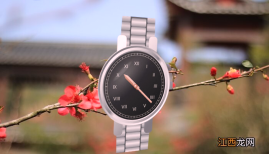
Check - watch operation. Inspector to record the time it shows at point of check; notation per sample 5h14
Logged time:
10h22
